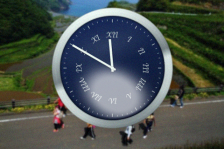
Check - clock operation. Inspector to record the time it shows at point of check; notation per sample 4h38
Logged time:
11h50
